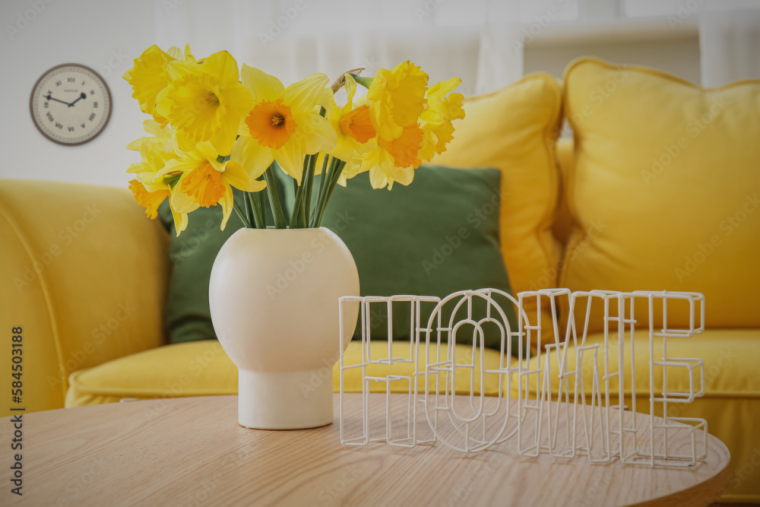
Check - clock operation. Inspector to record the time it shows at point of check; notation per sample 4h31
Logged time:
1h48
